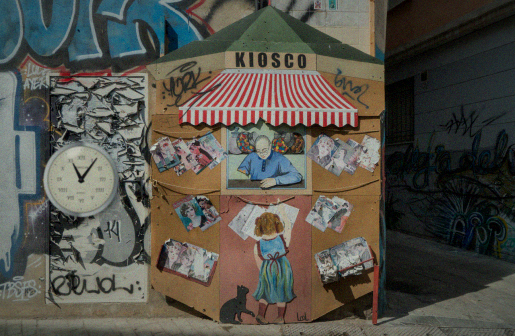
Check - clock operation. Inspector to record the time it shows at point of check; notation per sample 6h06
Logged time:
11h06
